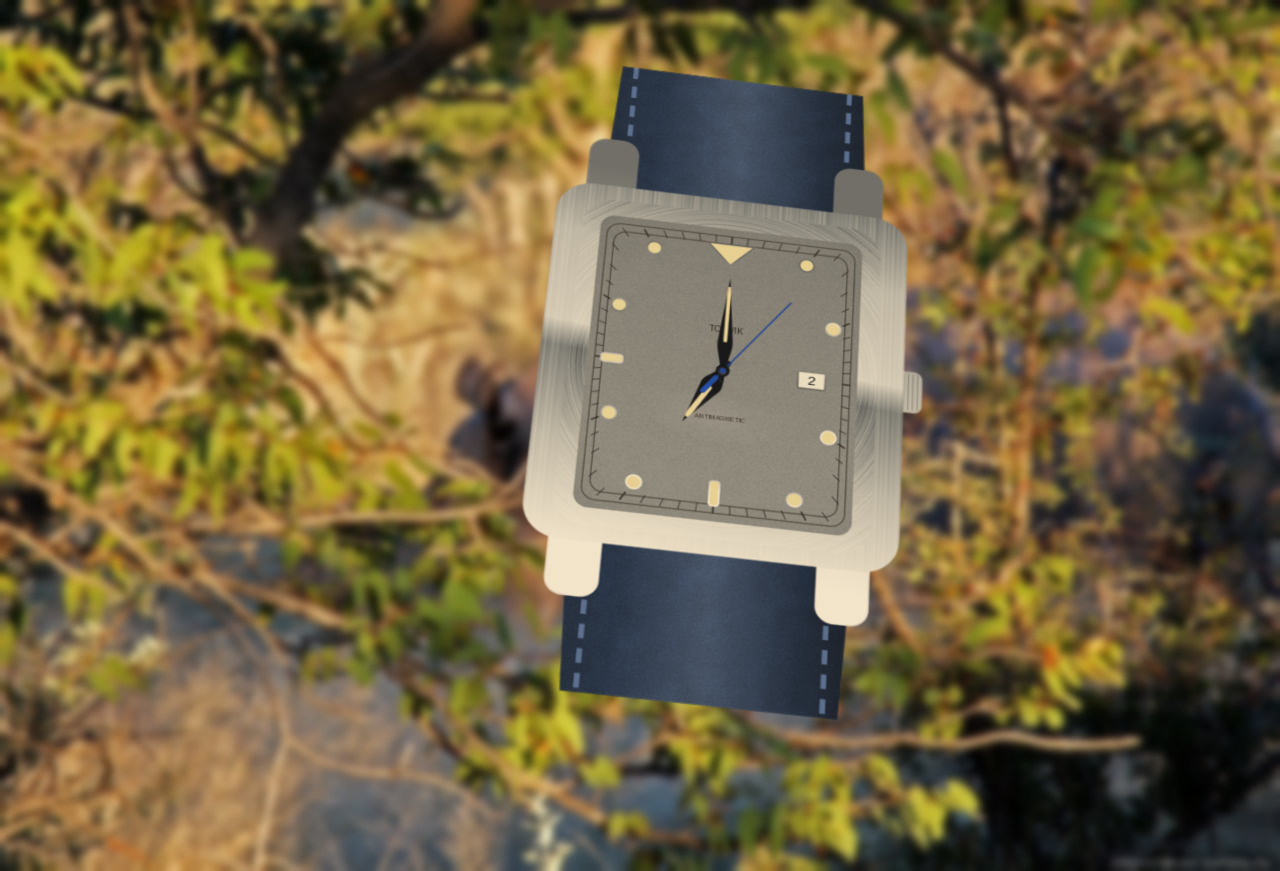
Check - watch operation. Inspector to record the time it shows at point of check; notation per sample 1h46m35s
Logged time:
7h00m06s
